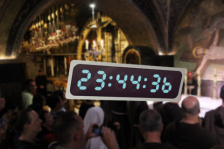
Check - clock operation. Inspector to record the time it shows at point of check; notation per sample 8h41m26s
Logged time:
23h44m36s
